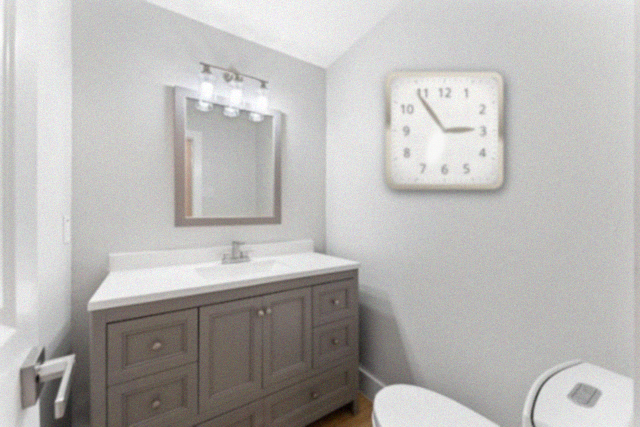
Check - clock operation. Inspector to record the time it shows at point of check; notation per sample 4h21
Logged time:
2h54
